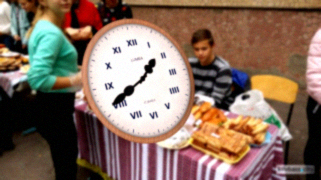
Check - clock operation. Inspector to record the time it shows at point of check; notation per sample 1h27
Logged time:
1h41
